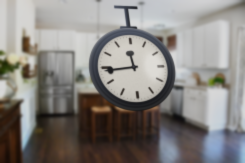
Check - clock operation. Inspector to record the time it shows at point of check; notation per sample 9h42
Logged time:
11h44
